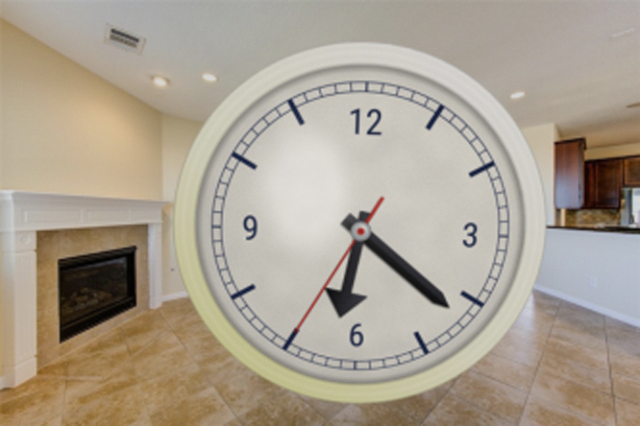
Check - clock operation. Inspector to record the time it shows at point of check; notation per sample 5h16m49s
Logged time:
6h21m35s
